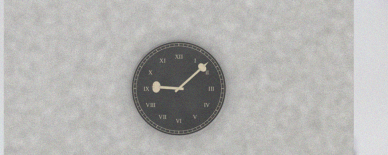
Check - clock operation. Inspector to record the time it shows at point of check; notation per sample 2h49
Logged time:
9h08
